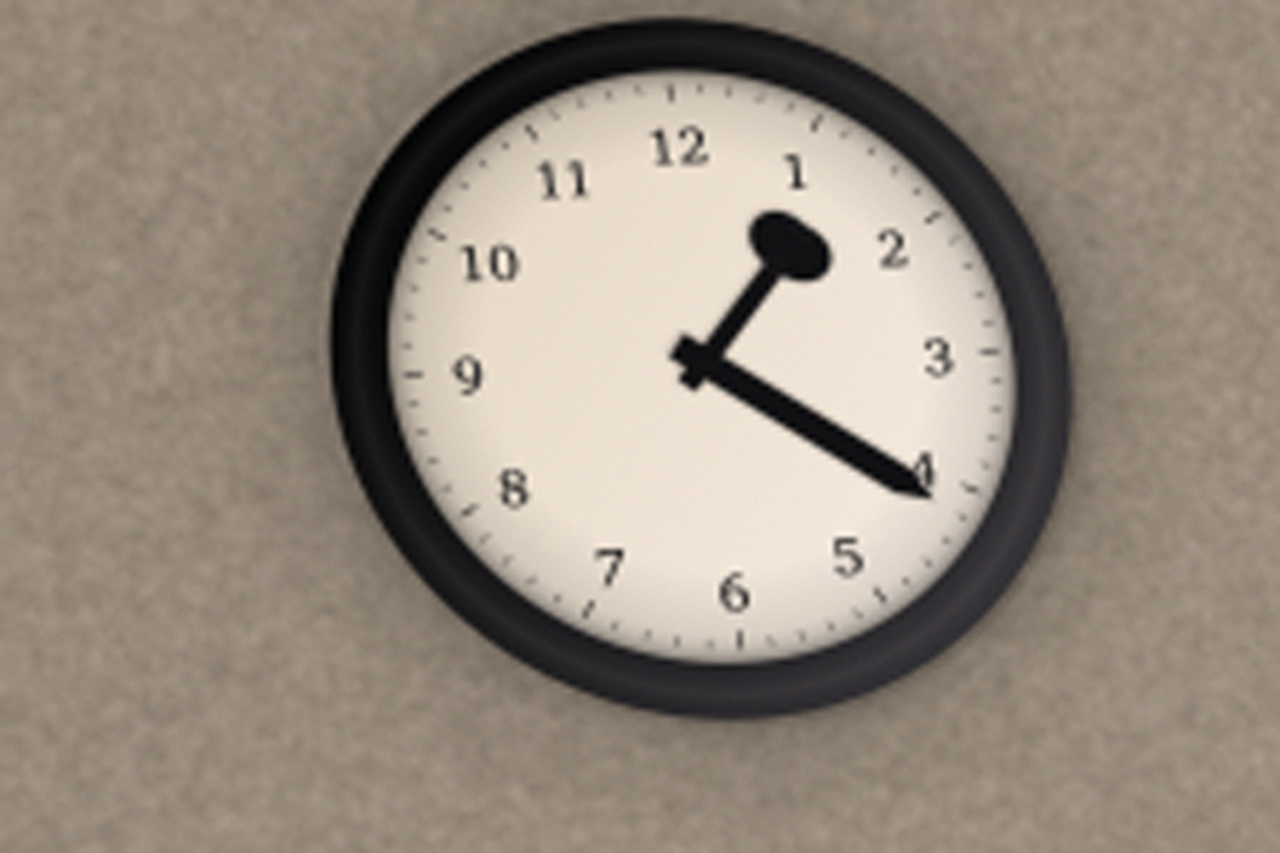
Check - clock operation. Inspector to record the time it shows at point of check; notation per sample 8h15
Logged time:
1h21
